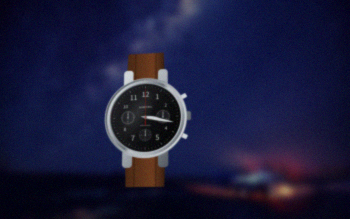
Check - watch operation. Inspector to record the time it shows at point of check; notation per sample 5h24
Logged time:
3h17
